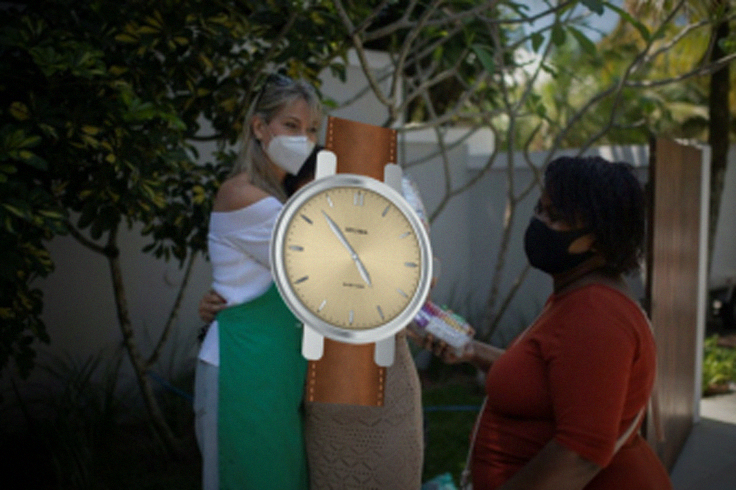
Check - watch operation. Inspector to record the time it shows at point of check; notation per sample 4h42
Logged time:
4h53
